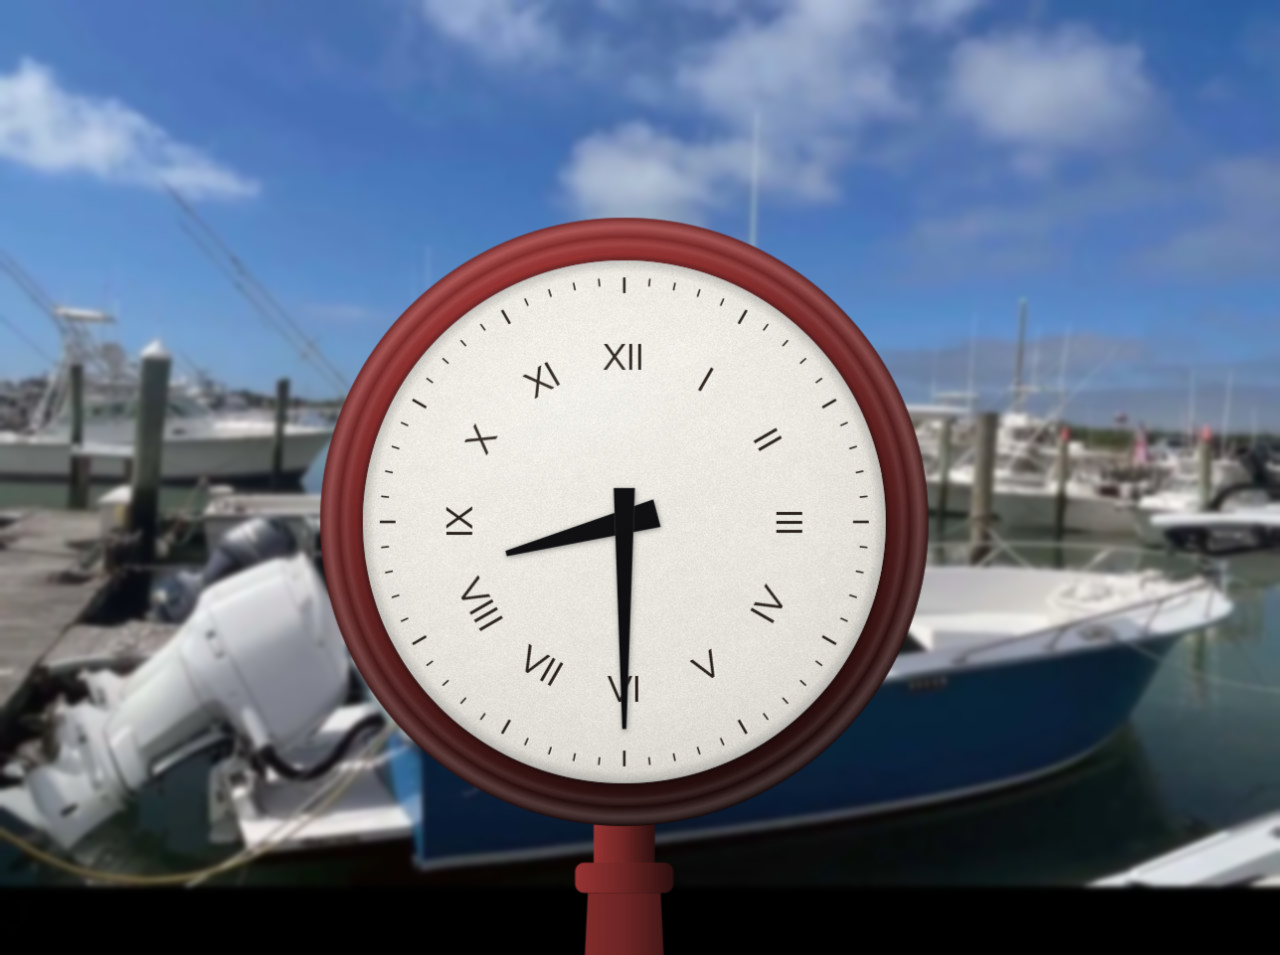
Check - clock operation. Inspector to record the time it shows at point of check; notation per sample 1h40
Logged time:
8h30
